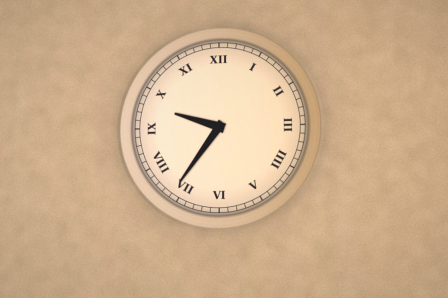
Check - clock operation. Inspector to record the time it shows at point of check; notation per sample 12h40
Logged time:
9h36
